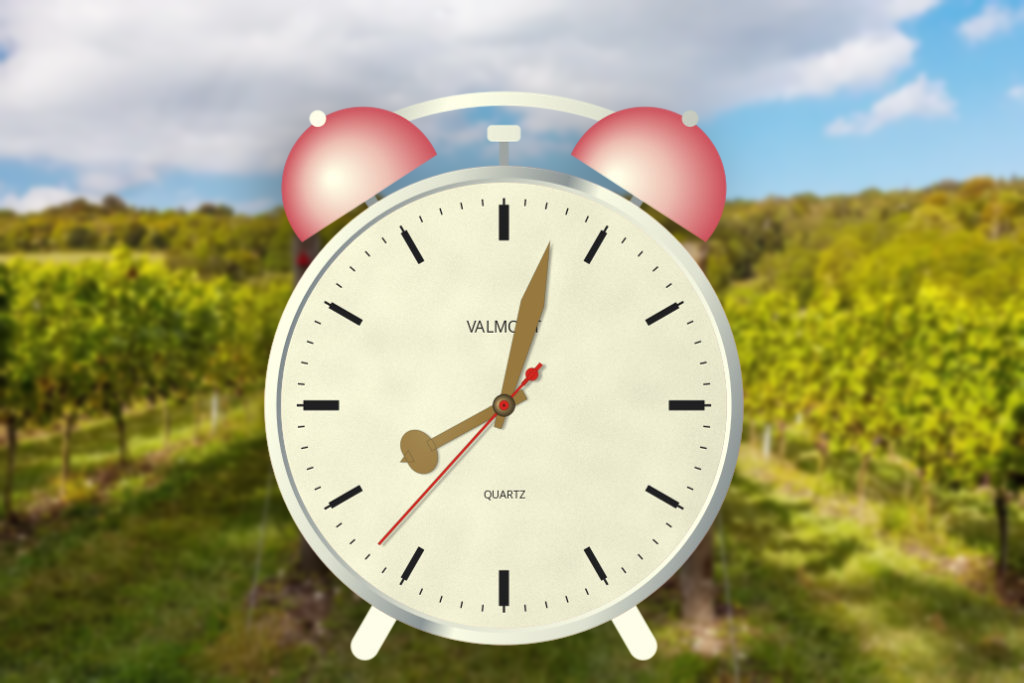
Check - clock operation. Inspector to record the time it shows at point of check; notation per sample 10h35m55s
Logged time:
8h02m37s
